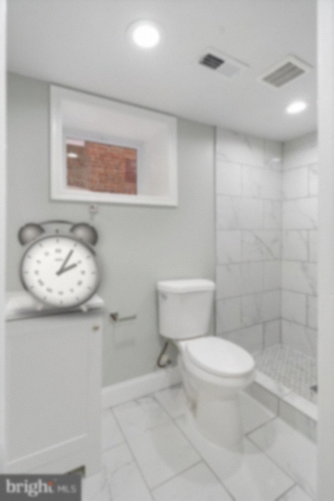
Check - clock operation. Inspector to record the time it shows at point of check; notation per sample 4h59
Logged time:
2h05
